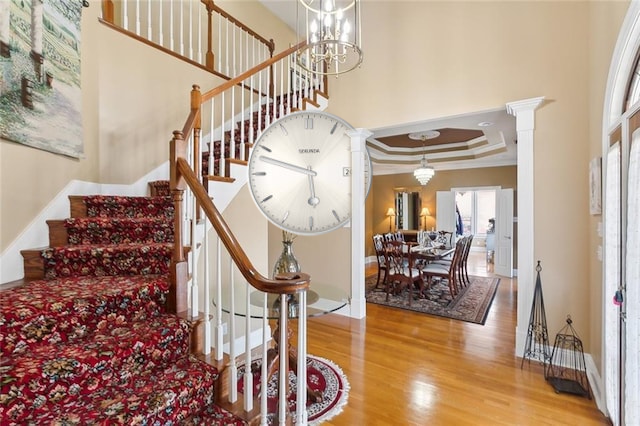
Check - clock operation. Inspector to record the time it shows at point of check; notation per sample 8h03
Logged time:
5h48
